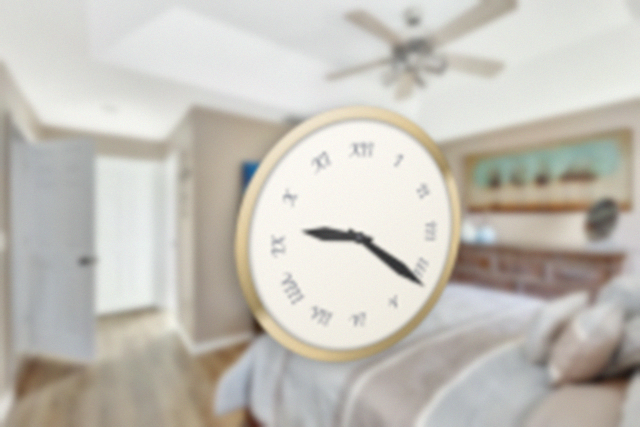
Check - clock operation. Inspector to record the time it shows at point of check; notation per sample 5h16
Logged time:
9h21
